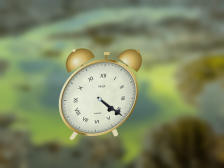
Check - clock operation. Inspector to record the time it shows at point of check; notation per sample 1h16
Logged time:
4h21
